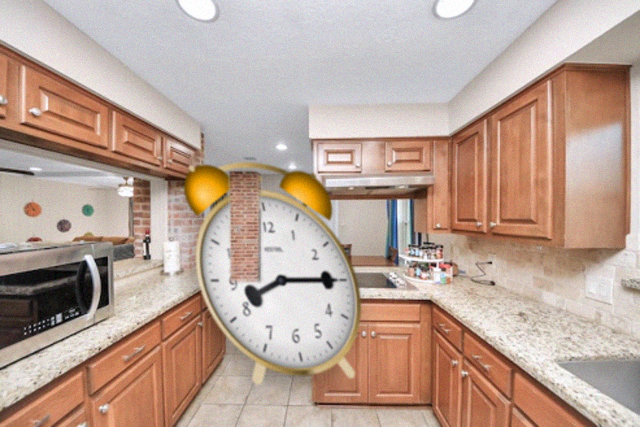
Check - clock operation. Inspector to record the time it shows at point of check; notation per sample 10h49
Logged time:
8h15
